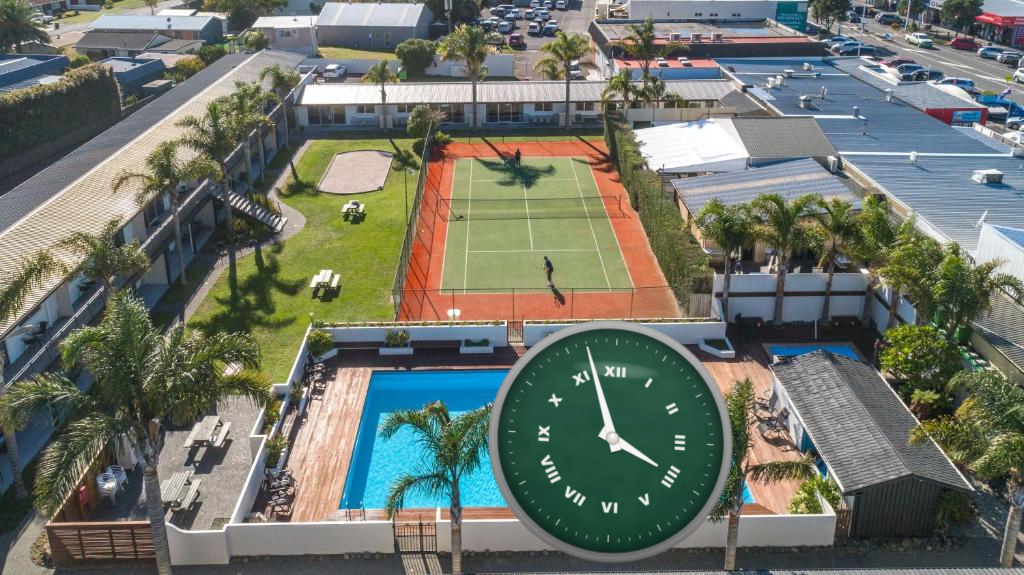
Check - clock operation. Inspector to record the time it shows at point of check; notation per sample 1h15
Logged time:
3h57
